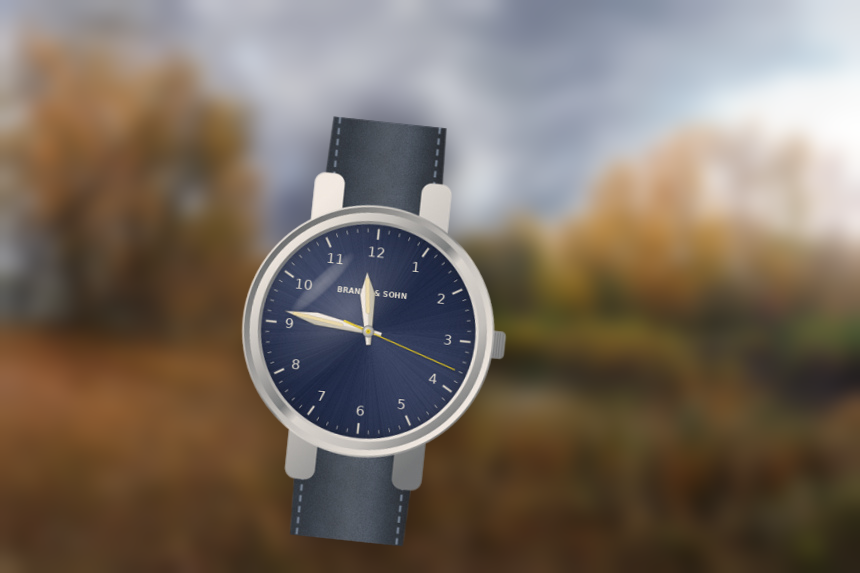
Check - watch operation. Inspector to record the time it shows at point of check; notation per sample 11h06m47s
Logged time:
11h46m18s
